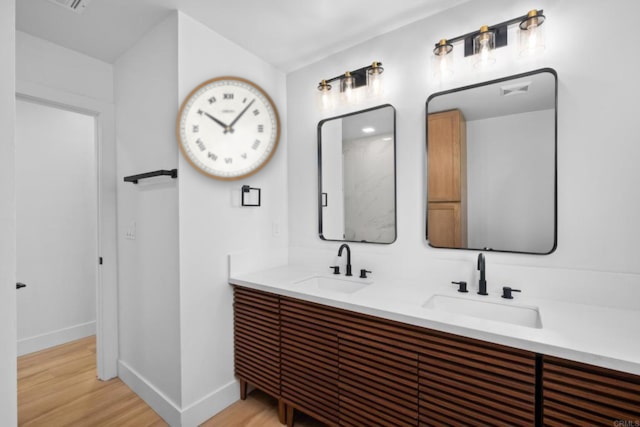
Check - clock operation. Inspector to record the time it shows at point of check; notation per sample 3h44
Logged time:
10h07
